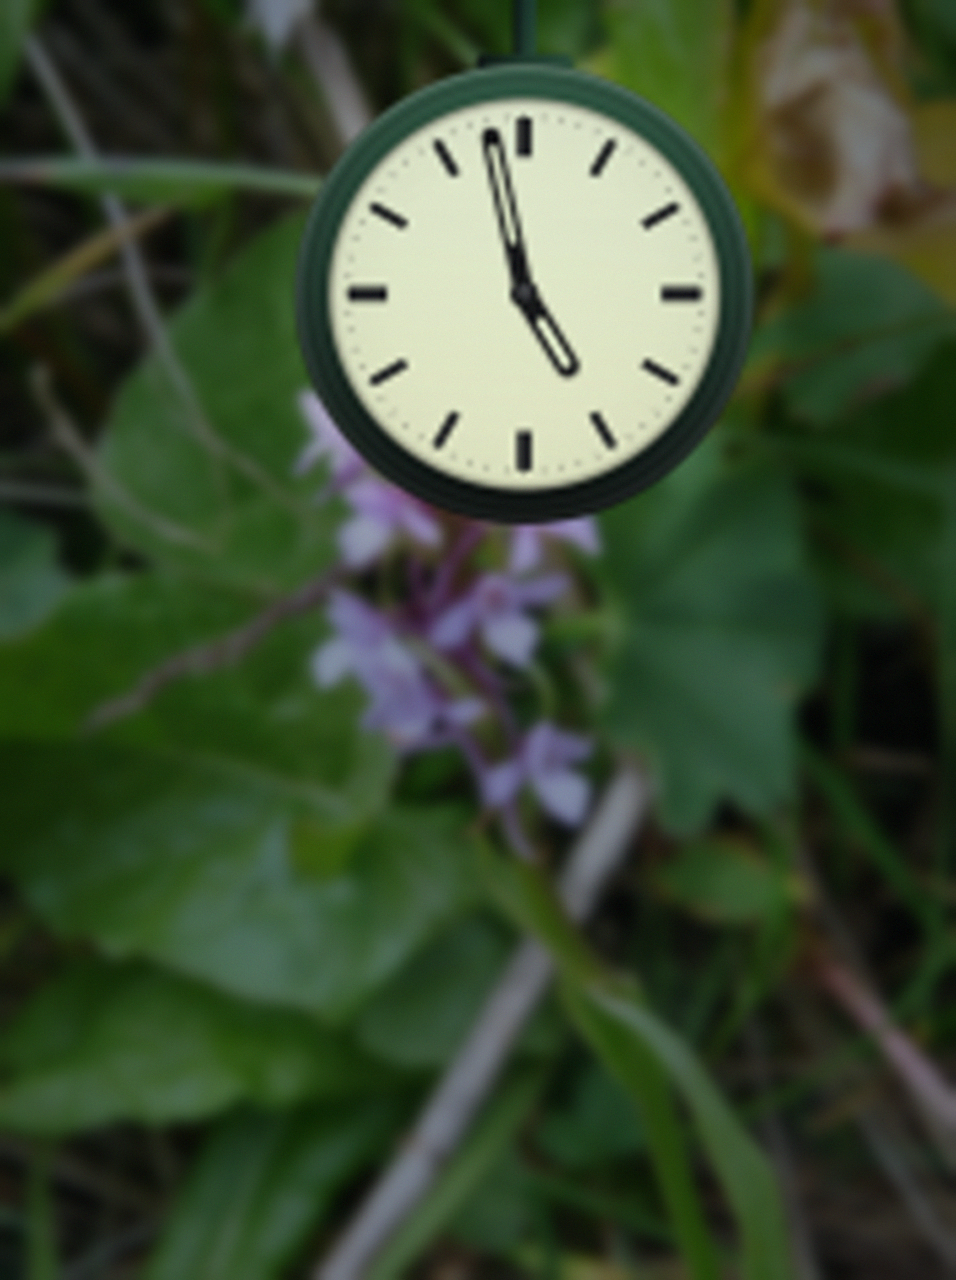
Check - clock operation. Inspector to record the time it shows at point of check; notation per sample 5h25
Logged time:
4h58
